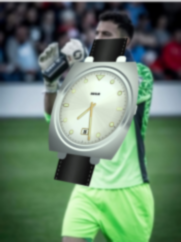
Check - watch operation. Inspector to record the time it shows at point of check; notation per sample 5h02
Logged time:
7h28
